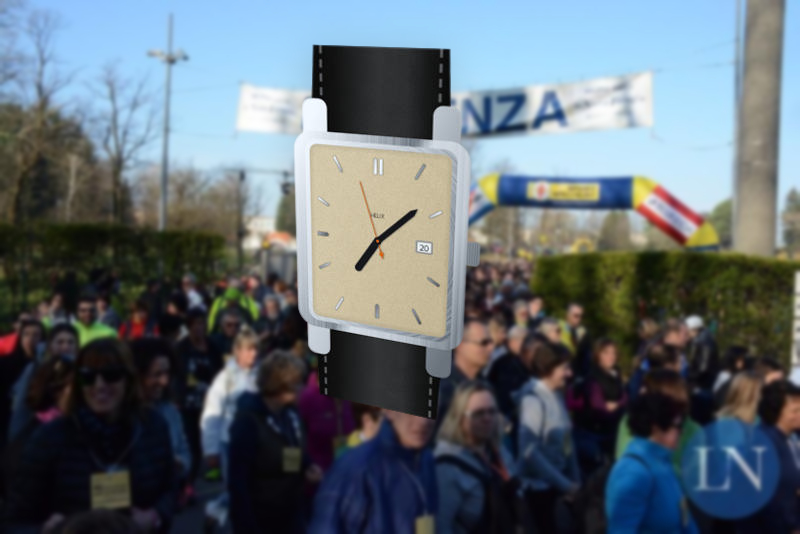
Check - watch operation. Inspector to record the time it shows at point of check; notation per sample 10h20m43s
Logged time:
7h07m57s
